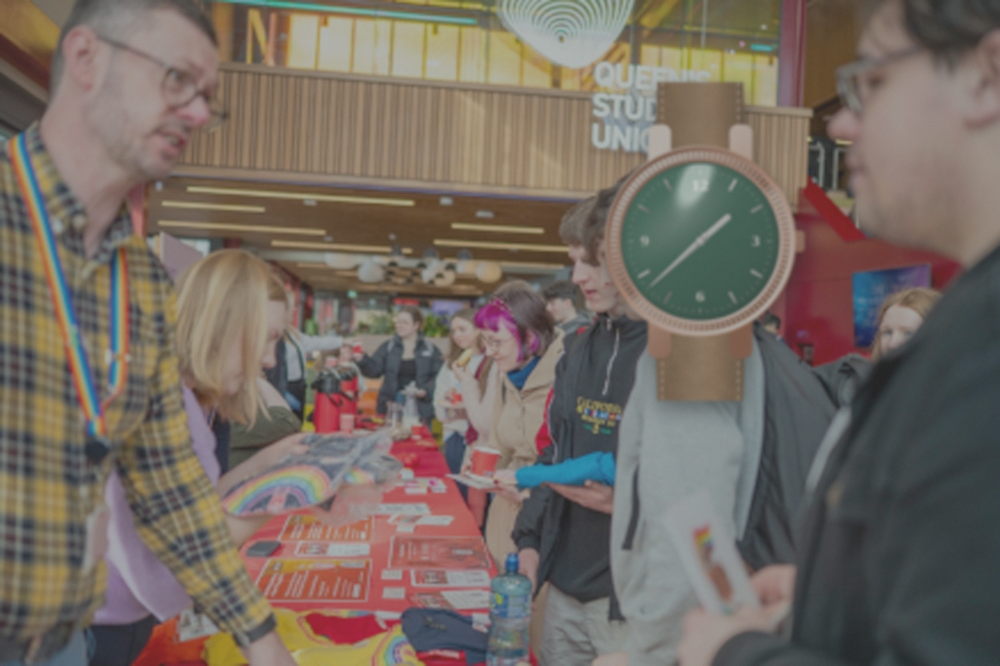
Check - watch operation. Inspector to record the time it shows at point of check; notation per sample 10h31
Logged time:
1h38
